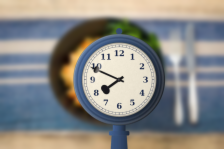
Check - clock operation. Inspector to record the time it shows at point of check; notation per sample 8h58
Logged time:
7h49
